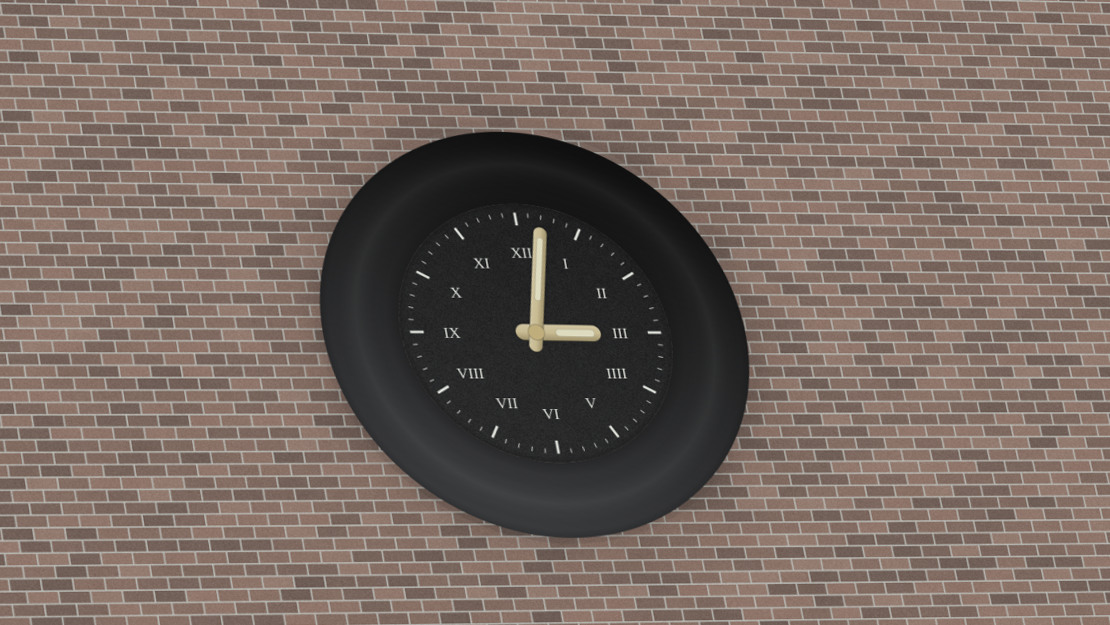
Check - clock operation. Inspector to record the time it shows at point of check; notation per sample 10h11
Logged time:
3h02
